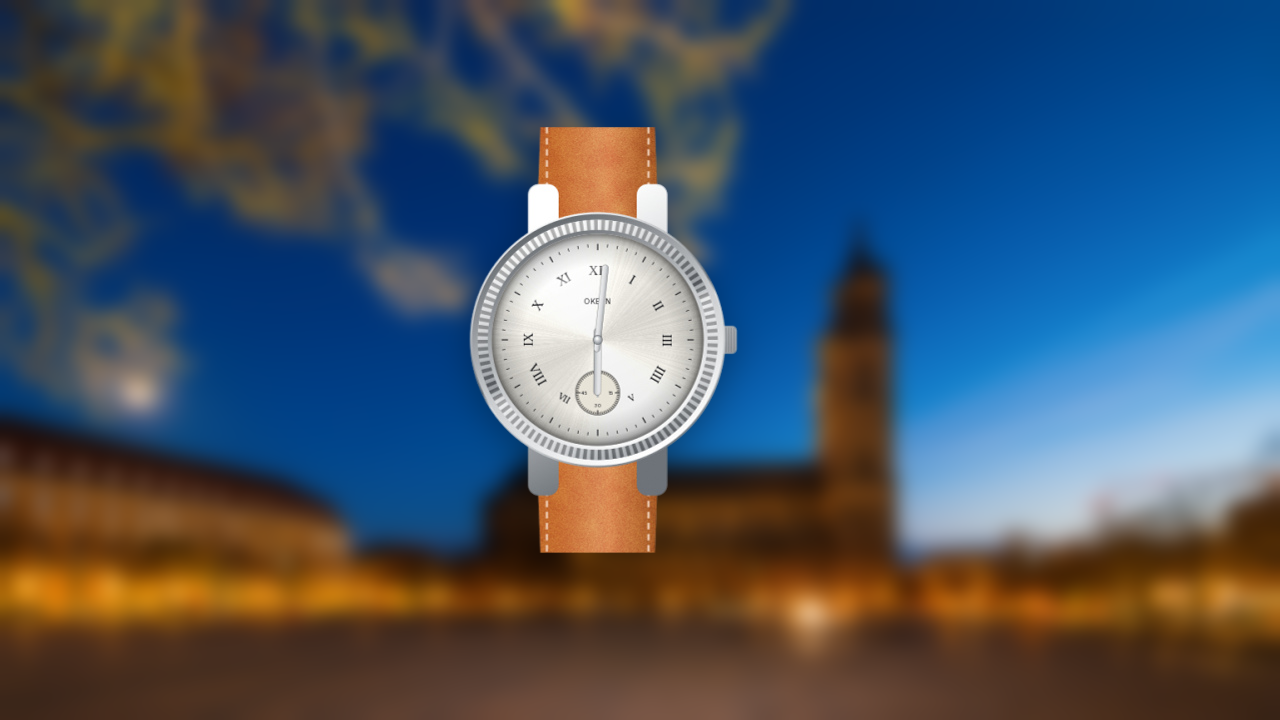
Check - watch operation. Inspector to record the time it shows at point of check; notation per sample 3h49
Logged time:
6h01
